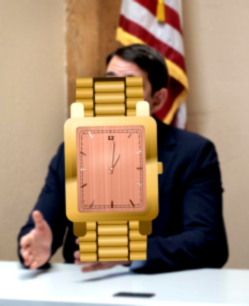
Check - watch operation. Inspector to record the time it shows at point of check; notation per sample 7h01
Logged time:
1h01
